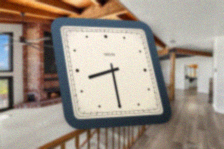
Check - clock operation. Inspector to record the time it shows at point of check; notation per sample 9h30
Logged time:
8h30
